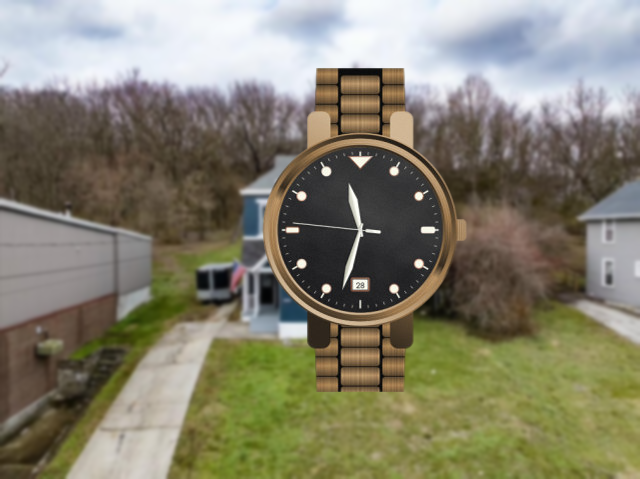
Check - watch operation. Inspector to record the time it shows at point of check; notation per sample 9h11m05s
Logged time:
11h32m46s
